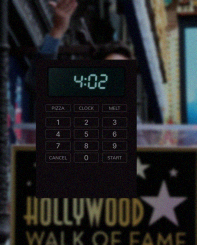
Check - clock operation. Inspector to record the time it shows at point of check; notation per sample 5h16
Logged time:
4h02
